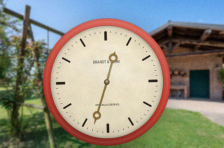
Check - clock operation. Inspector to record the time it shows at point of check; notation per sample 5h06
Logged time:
12h33
